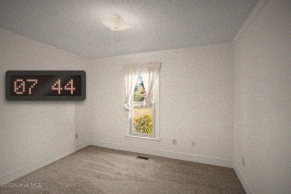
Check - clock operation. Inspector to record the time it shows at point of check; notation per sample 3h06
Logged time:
7h44
